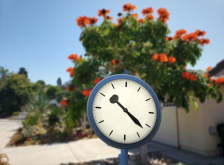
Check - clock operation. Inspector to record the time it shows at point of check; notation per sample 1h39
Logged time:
10h22
